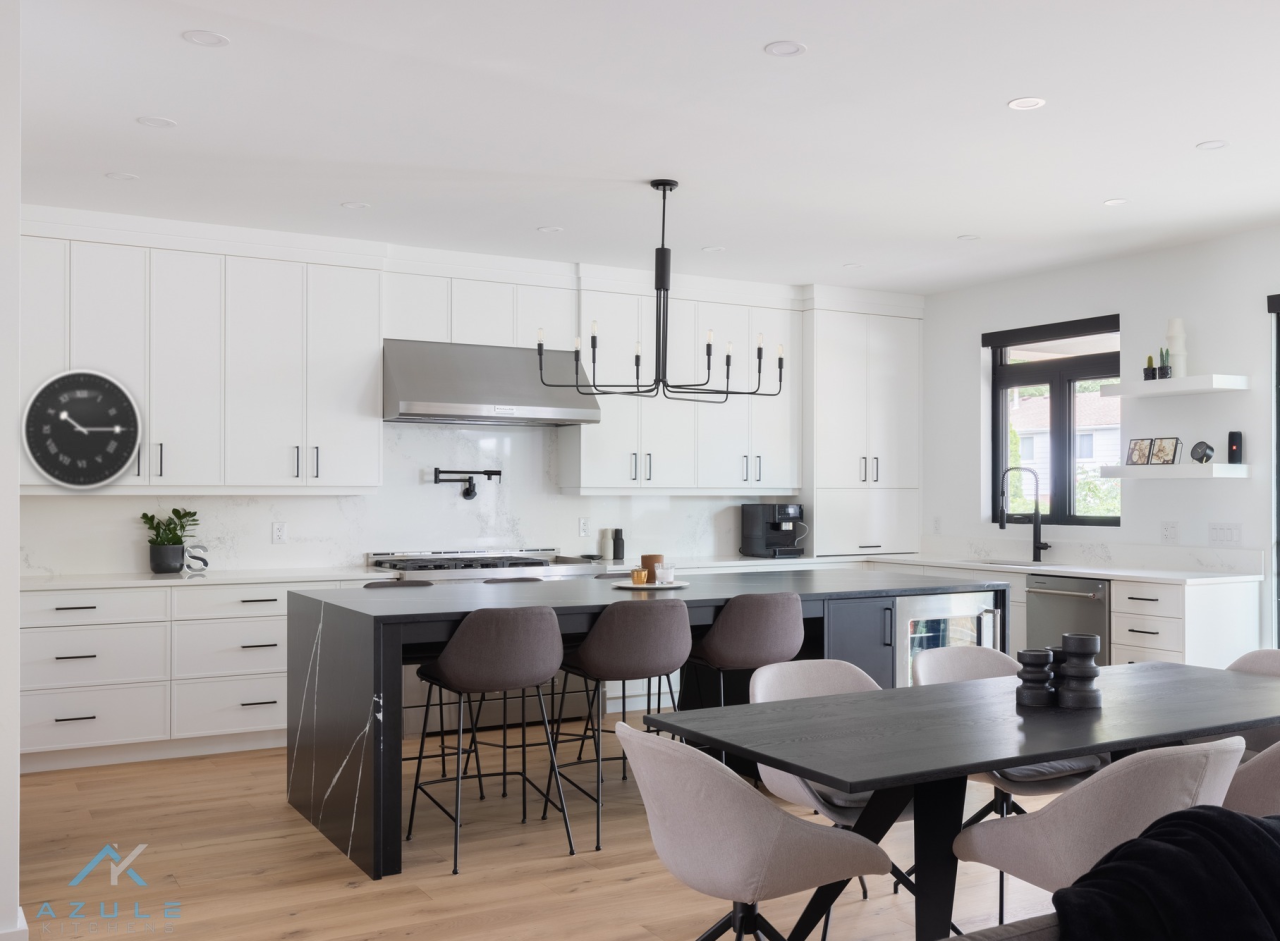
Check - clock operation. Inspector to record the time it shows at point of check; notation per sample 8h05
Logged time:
10h15
